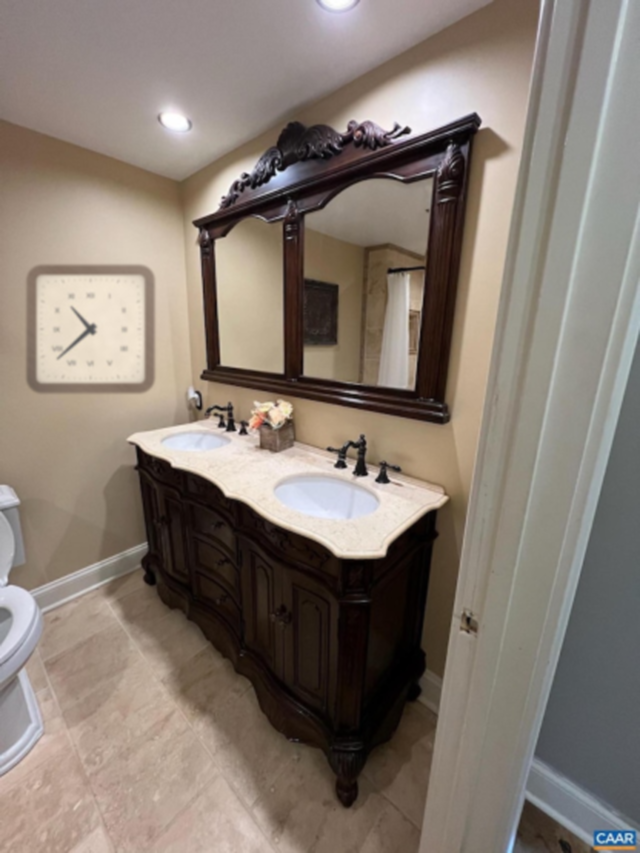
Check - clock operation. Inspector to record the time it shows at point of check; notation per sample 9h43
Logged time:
10h38
